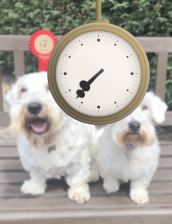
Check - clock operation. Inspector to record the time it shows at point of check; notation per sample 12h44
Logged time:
7h37
